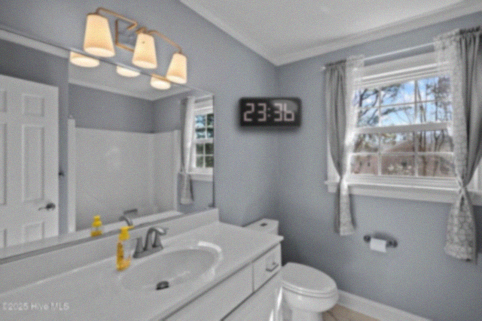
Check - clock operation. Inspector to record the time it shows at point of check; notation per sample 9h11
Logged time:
23h36
